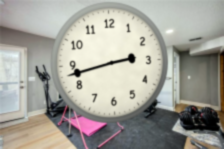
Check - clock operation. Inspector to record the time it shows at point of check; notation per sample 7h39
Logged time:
2h43
